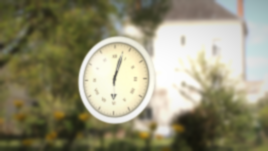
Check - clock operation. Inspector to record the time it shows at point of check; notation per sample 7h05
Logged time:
6h03
